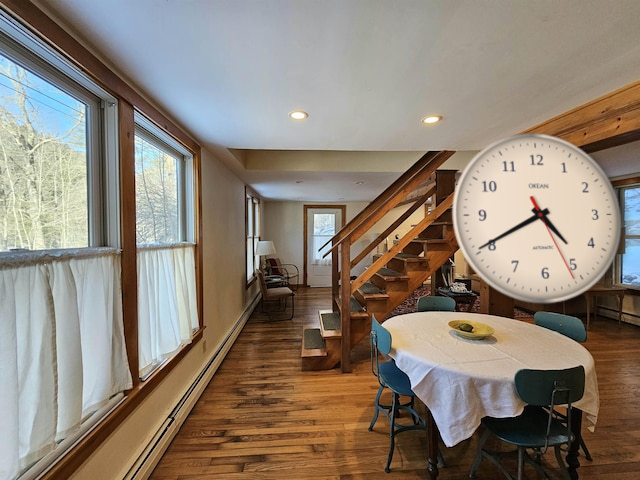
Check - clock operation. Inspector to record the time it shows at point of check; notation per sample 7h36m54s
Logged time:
4h40m26s
